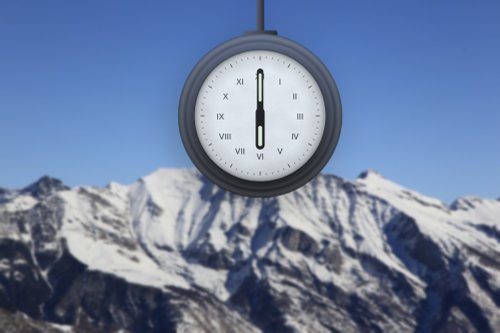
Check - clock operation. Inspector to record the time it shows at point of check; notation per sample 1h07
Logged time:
6h00
